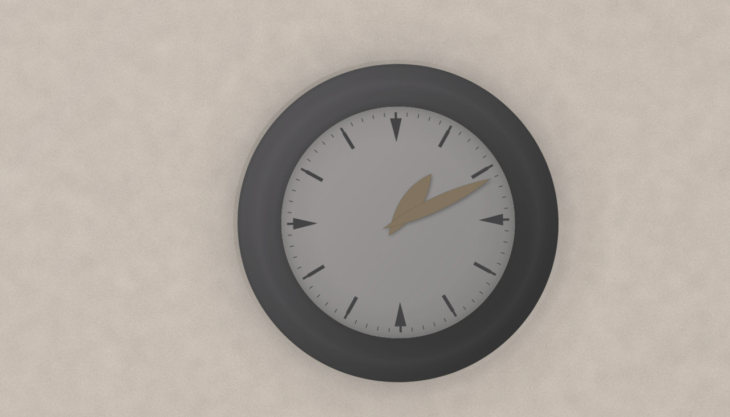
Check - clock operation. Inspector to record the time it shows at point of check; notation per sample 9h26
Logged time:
1h11
